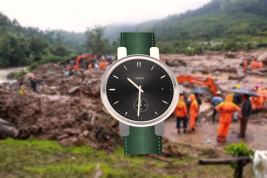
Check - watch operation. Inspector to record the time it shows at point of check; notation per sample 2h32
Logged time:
10h31
